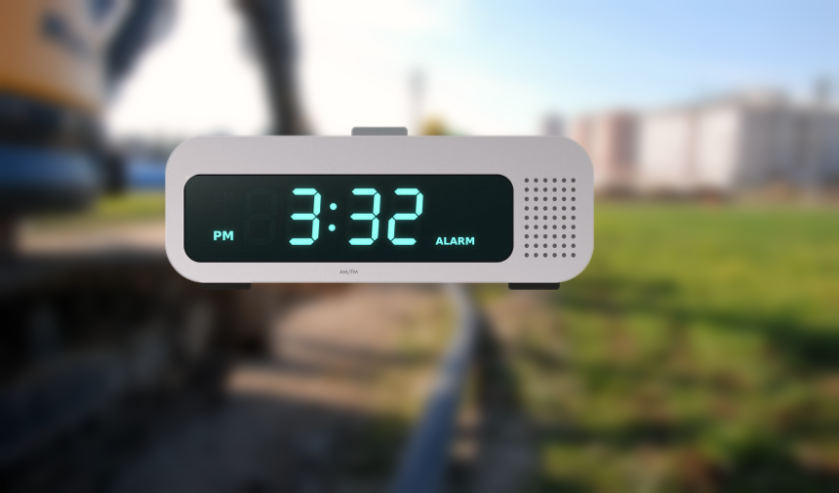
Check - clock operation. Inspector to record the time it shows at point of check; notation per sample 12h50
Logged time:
3h32
